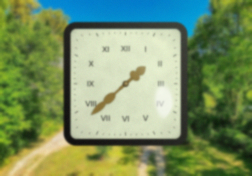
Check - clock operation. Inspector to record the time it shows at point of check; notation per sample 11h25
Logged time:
1h38
